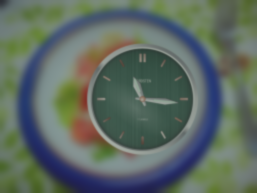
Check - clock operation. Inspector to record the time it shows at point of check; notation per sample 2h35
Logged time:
11h16
